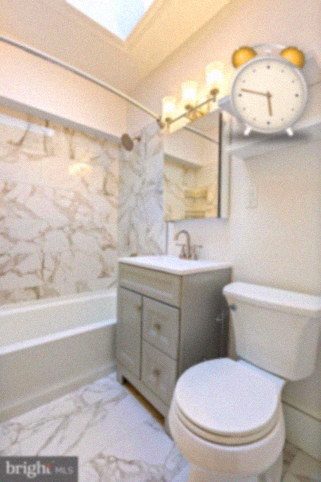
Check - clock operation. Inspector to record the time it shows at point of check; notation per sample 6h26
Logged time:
5h47
